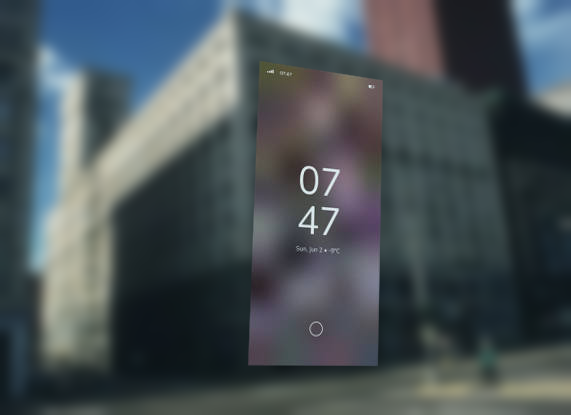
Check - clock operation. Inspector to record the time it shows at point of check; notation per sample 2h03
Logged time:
7h47
